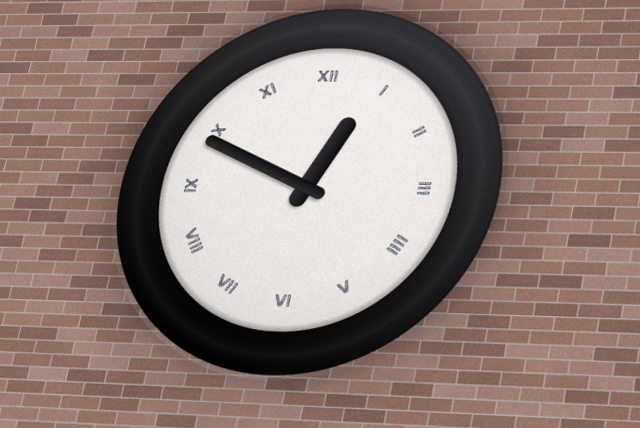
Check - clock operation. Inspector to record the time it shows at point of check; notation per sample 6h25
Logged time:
12h49
